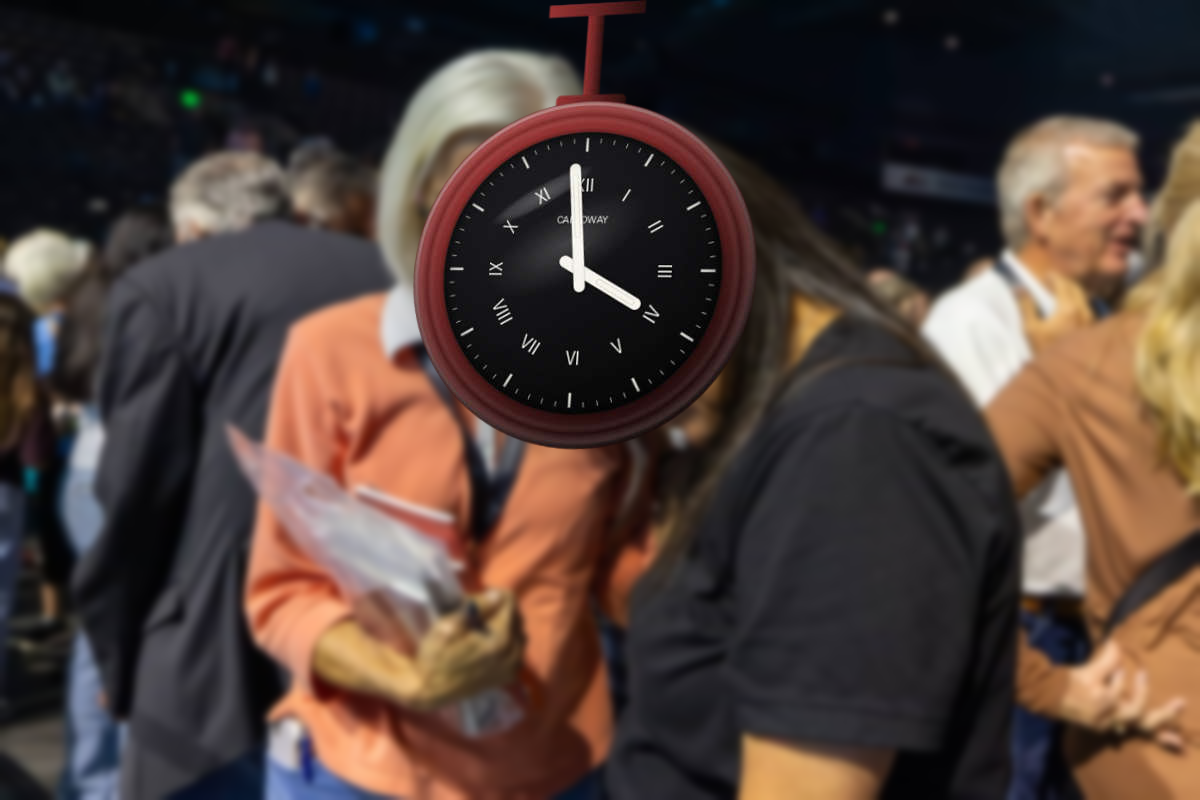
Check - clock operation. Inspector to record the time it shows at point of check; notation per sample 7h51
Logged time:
3h59
